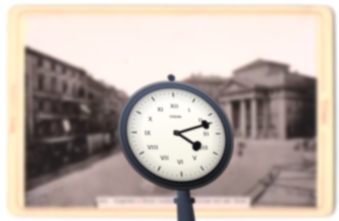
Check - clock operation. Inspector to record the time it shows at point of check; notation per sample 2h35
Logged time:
4h12
